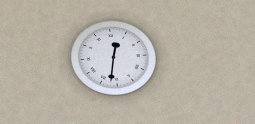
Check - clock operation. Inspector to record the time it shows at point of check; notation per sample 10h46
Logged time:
12h32
